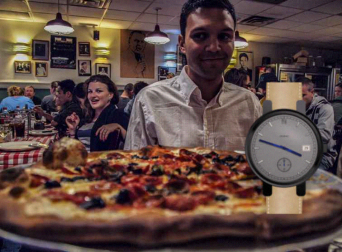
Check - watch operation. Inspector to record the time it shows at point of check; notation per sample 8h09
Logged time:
3h48
